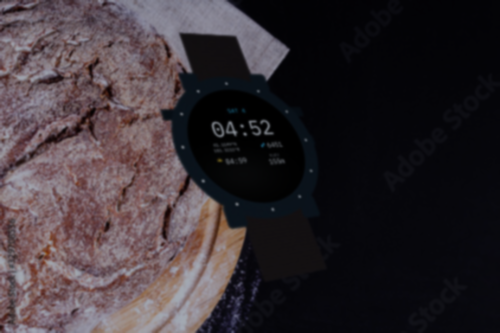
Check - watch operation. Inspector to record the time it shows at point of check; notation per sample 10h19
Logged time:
4h52
